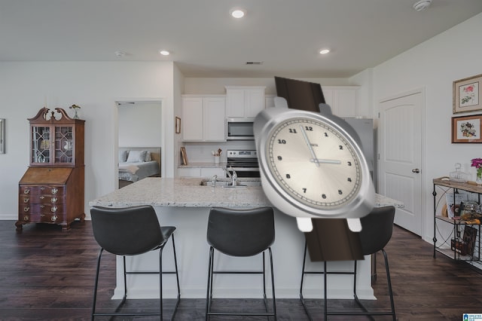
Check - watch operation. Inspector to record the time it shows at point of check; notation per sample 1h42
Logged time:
2h58
